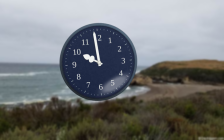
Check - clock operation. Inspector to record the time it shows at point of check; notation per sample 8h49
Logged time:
9h59
